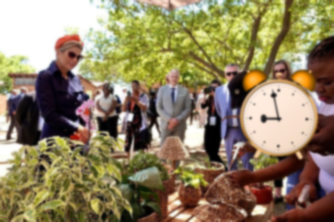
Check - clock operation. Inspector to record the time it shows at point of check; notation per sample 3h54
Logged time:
8h58
